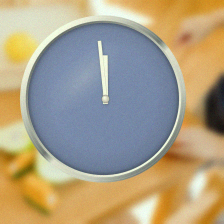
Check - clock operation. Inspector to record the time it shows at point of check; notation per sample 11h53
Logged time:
11h59
